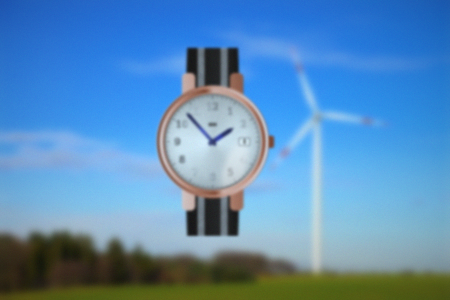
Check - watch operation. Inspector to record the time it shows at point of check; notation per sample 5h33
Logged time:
1h53
